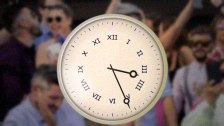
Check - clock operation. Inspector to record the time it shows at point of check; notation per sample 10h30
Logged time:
3h26
